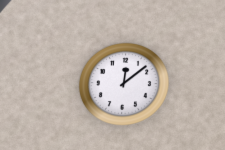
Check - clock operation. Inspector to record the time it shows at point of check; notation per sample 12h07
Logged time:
12h08
